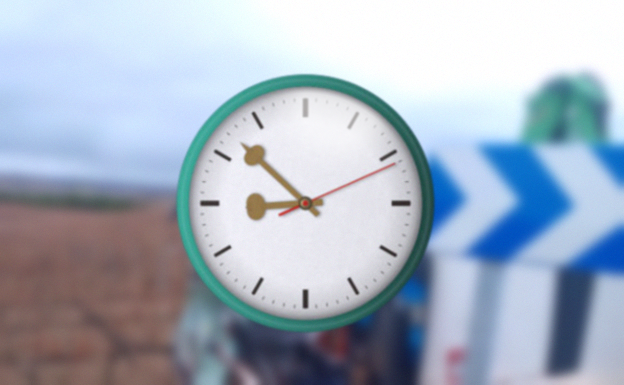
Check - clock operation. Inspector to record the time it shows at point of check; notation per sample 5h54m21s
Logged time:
8h52m11s
